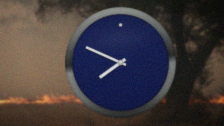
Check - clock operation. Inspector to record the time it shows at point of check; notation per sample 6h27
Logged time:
7h49
